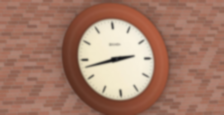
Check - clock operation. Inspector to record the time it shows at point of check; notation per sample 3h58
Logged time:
2h43
